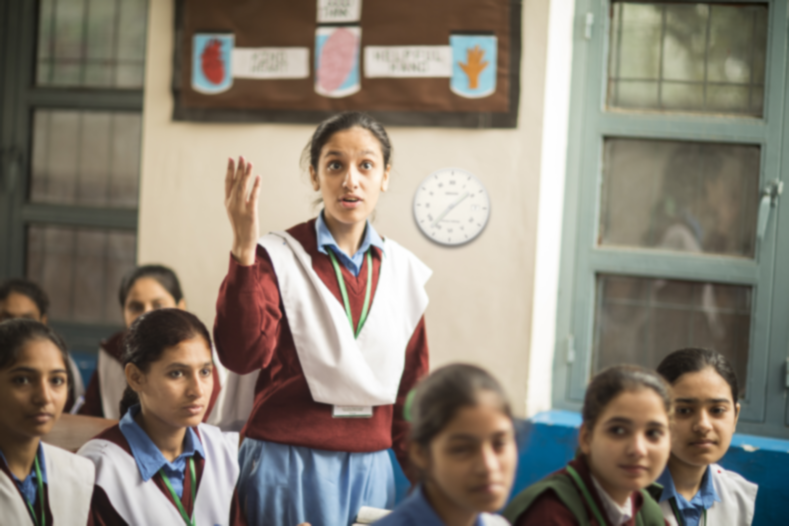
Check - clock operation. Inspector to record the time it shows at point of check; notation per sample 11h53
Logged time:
1h37
